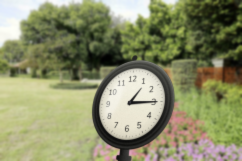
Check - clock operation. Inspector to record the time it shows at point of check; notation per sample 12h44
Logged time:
1h15
